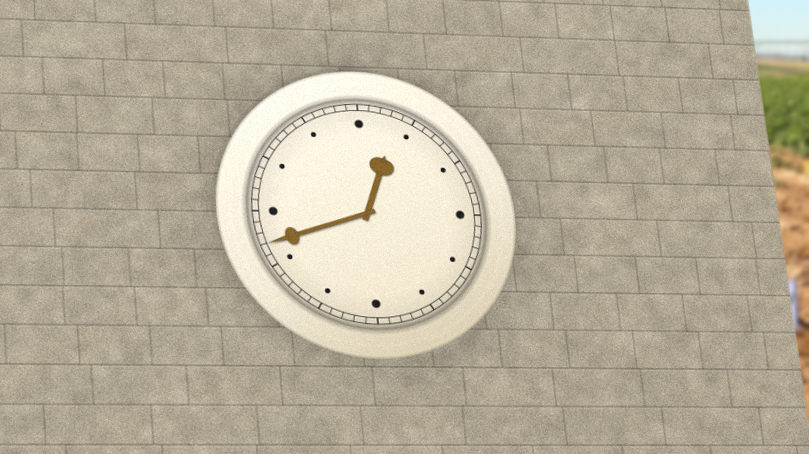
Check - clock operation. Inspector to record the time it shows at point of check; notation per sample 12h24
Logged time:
12h42
